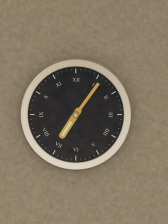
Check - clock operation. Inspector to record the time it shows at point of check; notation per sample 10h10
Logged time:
7h06
